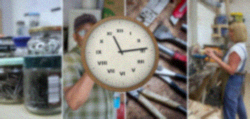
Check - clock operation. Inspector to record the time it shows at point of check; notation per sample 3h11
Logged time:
11h14
